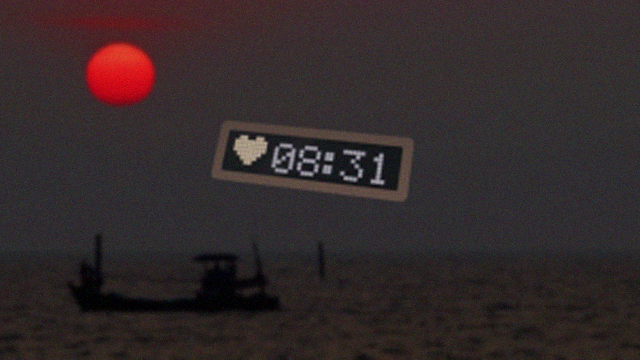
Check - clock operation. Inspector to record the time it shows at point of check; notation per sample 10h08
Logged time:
8h31
